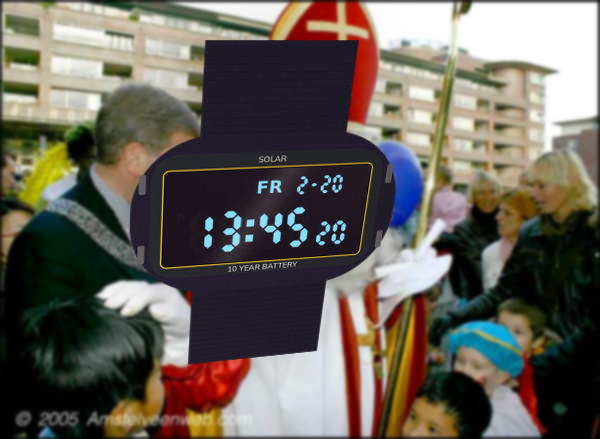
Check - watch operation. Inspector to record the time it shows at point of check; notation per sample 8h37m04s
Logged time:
13h45m20s
